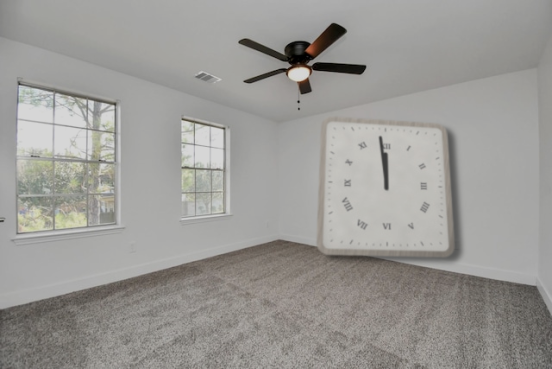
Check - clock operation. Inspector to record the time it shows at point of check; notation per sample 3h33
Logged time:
11h59
